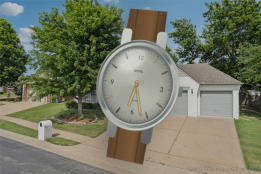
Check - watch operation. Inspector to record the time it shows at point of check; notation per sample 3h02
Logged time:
6h27
